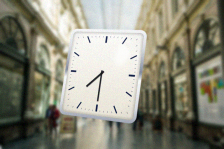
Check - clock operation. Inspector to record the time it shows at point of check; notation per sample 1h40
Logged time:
7h30
